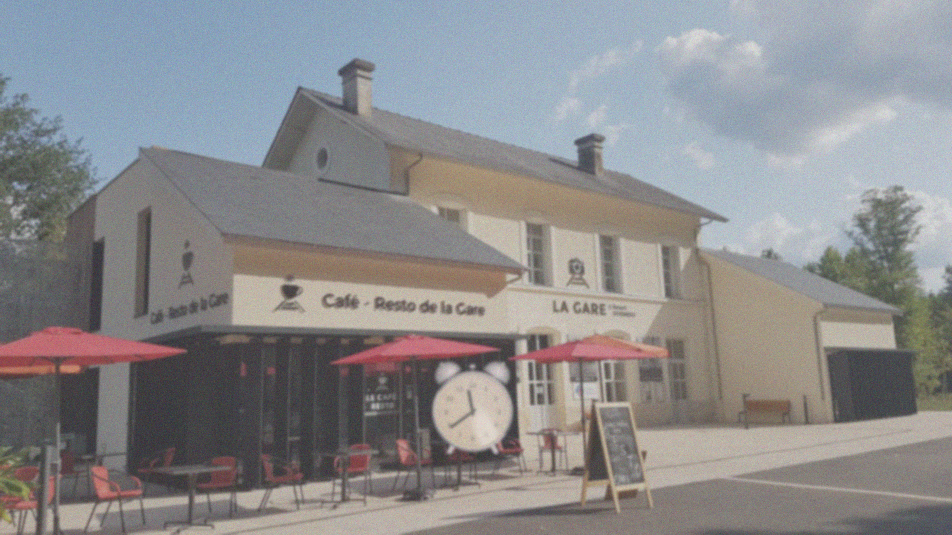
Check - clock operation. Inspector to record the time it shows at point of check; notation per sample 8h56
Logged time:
11h39
